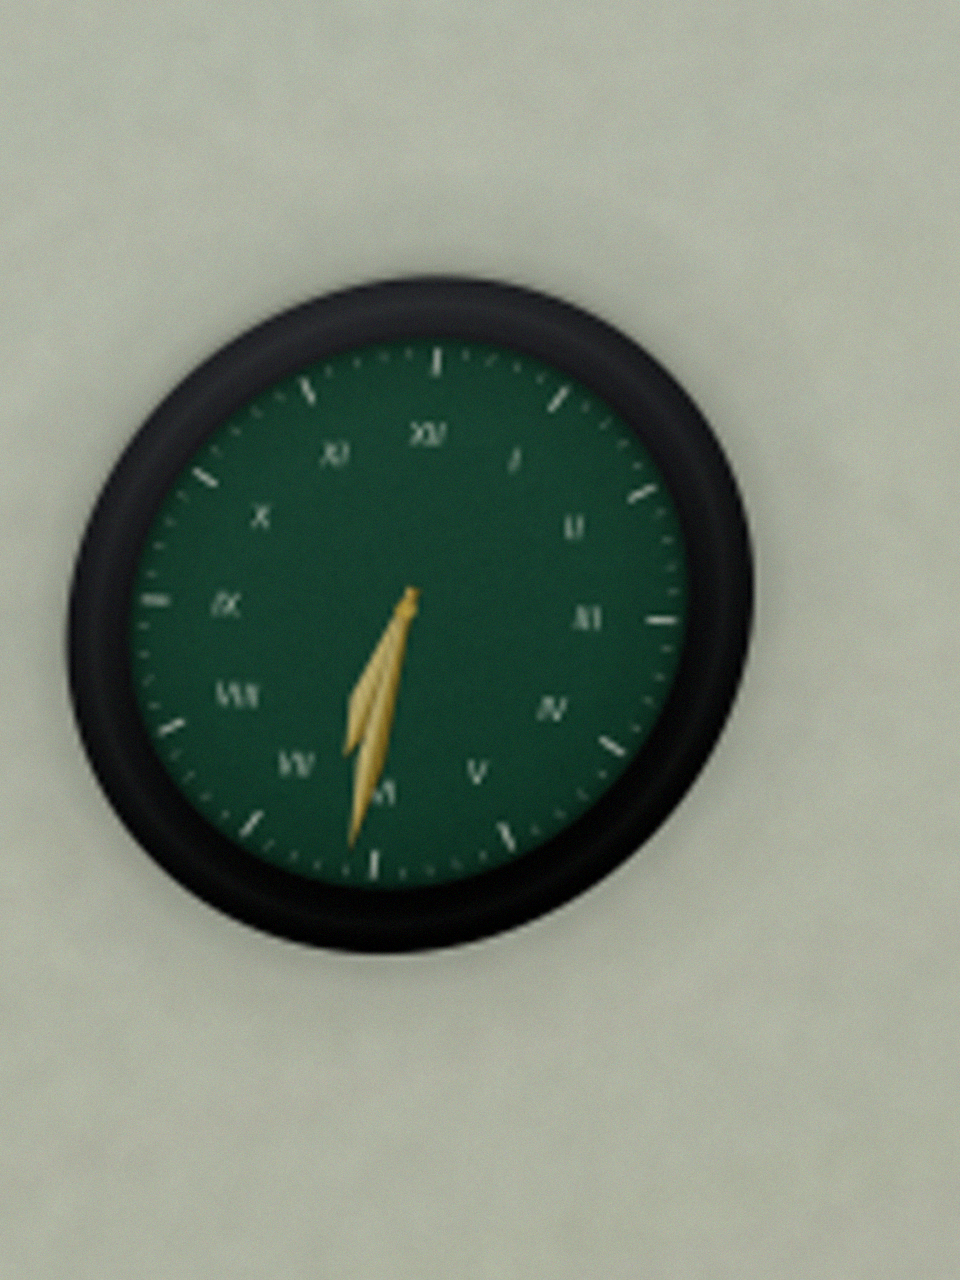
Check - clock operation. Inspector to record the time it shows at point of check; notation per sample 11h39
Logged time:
6h31
